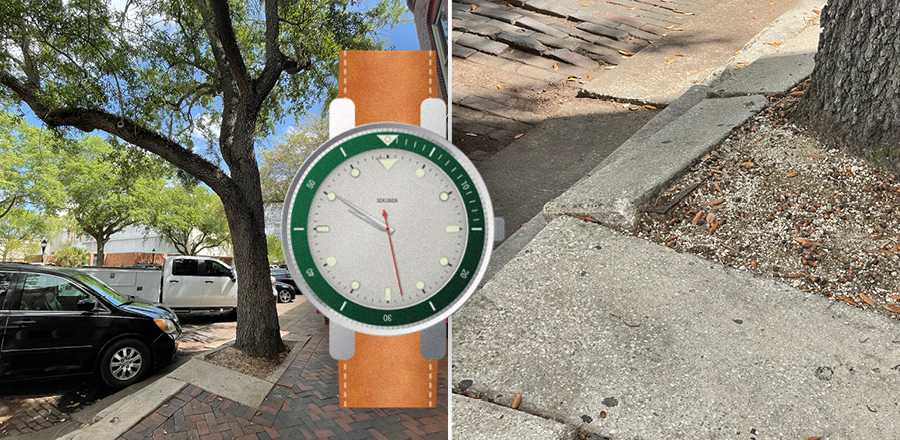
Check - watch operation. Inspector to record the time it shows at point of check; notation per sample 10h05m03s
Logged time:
9h50m28s
